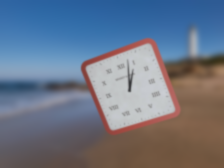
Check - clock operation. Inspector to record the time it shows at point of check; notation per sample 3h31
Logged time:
1h03
